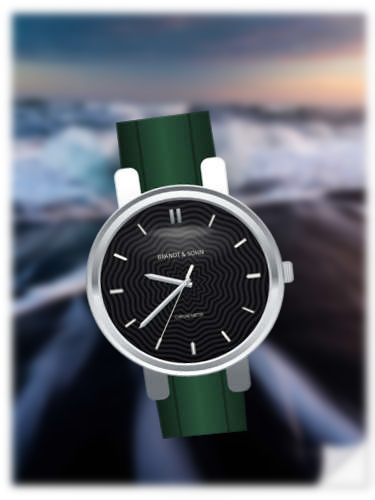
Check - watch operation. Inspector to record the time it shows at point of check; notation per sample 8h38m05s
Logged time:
9h38m35s
